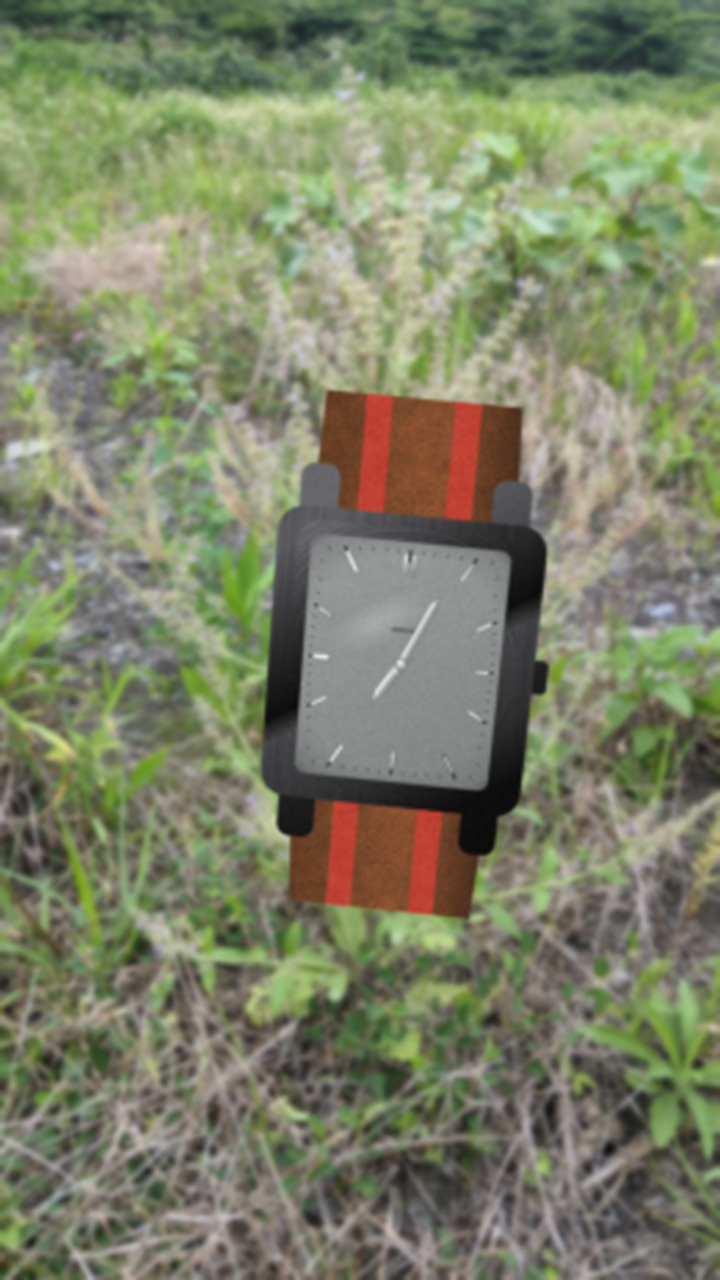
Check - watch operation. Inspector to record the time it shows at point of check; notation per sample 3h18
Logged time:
7h04
